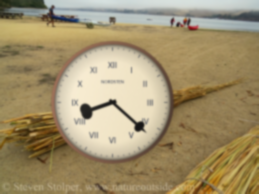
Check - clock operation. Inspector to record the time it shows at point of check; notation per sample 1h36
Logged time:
8h22
